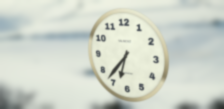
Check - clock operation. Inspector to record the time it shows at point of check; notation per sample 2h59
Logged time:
6h37
